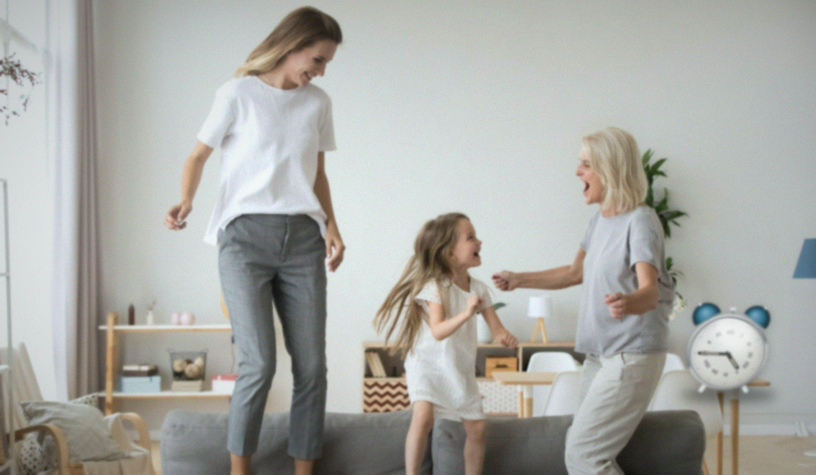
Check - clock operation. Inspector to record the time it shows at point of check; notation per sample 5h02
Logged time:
4h45
